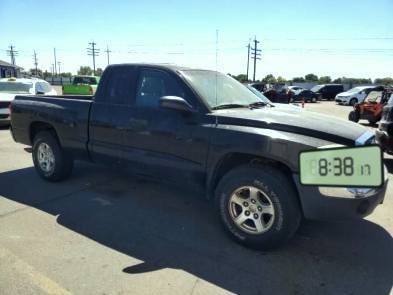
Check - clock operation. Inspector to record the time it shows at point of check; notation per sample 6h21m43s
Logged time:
8h38m17s
